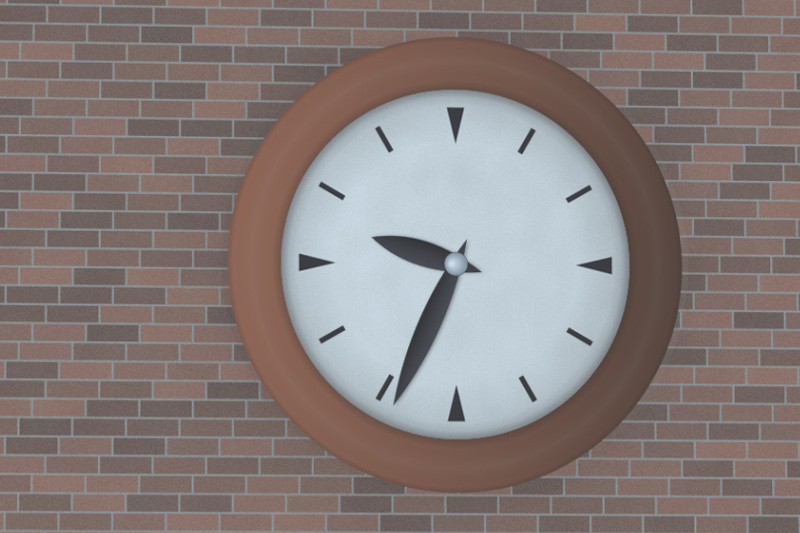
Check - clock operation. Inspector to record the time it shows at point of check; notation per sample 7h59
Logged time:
9h34
